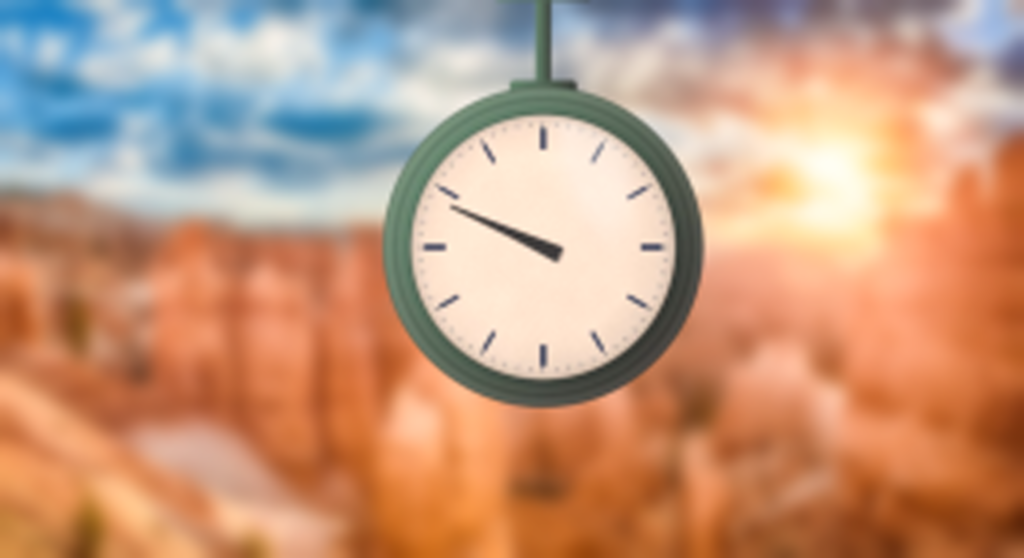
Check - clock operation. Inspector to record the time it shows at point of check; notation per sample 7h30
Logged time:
9h49
